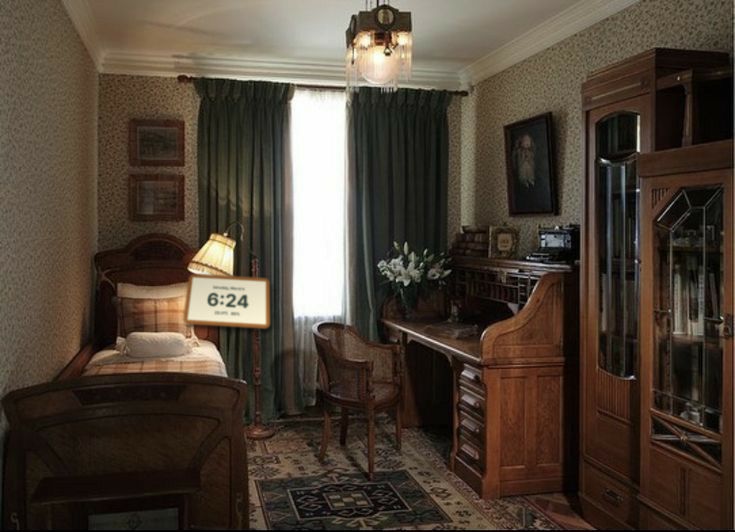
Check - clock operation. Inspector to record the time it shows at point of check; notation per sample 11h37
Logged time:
6h24
